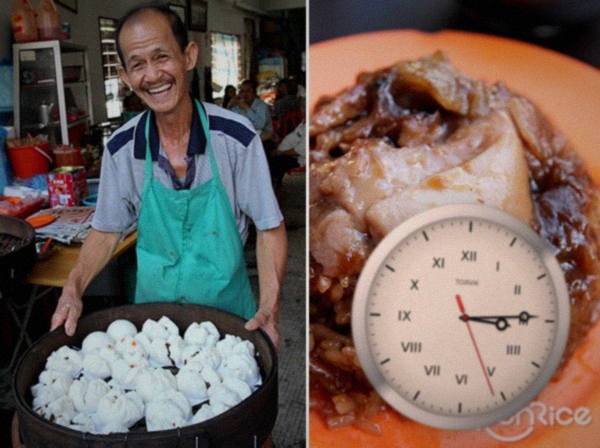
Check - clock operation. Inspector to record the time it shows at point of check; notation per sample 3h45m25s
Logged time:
3h14m26s
